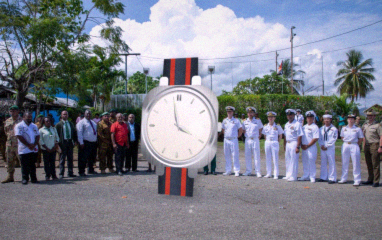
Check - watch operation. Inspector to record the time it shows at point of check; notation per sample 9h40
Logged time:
3h58
